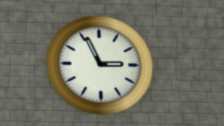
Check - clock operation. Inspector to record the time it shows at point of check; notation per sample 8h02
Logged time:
2h56
